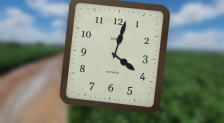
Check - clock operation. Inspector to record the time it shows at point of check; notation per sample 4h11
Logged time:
4h02
